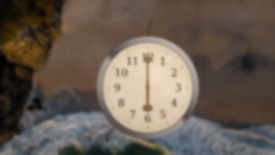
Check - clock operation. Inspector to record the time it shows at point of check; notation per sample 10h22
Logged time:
6h00
